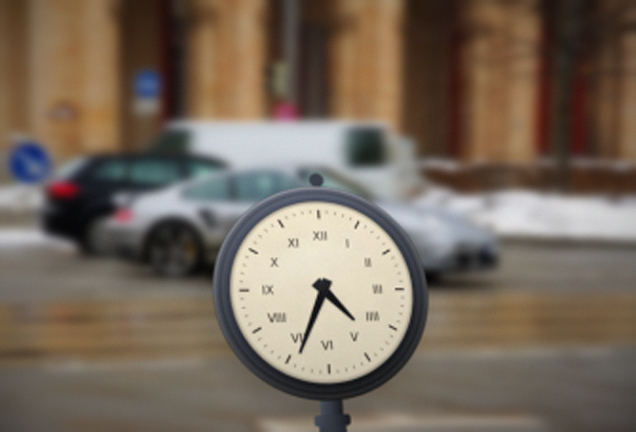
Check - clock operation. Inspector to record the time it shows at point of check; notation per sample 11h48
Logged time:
4h34
